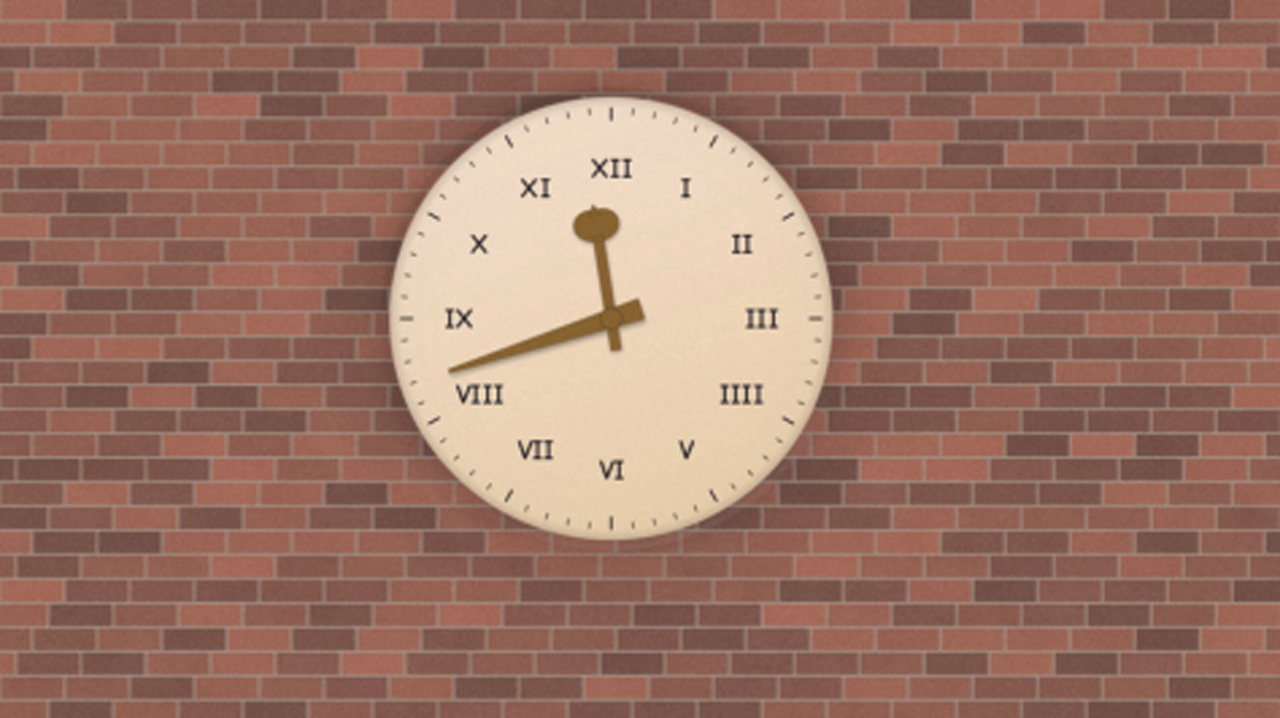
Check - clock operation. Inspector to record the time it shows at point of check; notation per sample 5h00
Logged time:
11h42
